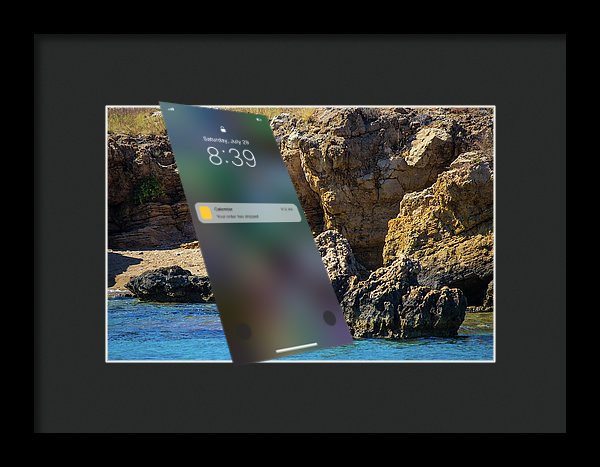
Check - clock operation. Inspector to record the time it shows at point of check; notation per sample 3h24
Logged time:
8h39
